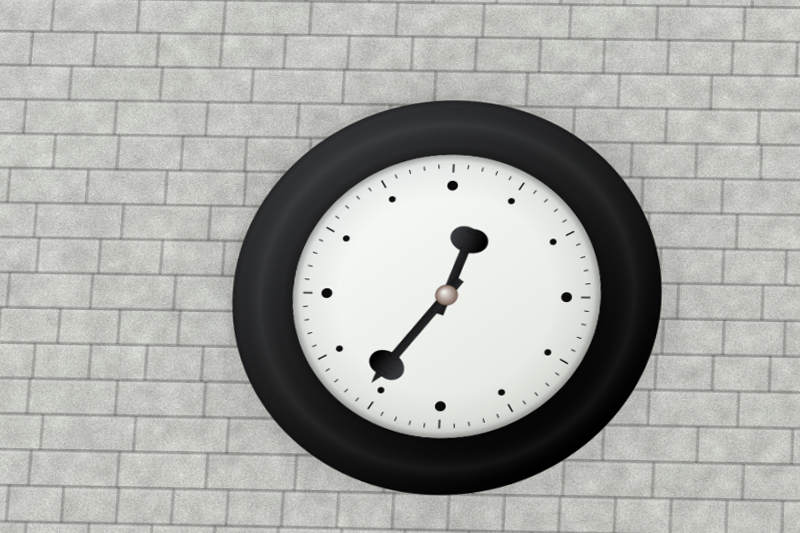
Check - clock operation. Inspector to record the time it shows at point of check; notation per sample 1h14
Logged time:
12h36
